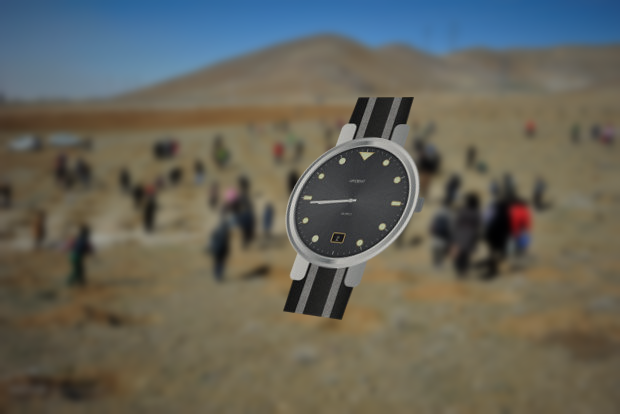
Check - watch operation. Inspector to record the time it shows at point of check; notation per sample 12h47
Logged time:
8h44
